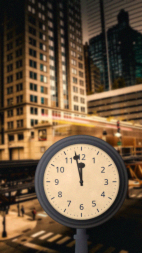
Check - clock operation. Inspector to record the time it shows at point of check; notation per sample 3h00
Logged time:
11h58
